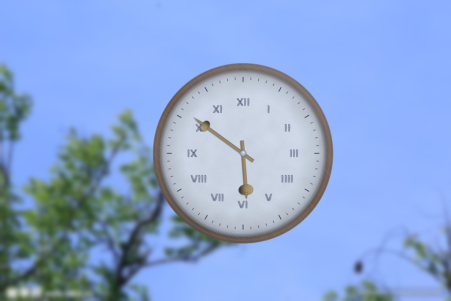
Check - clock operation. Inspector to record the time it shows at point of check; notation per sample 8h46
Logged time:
5h51
